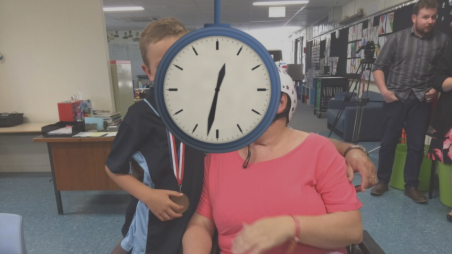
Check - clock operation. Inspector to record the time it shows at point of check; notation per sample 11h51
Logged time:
12h32
